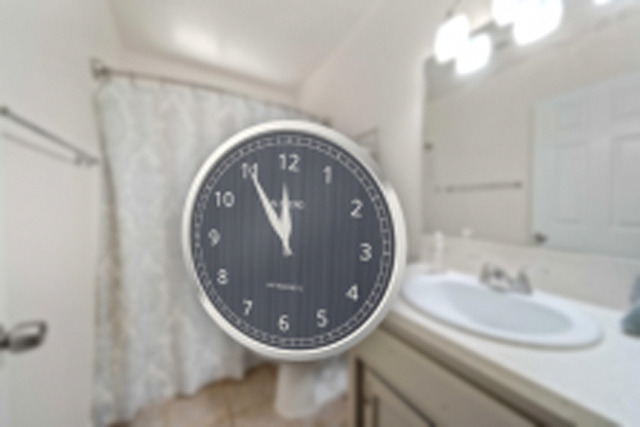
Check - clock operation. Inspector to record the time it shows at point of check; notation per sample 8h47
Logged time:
11h55
